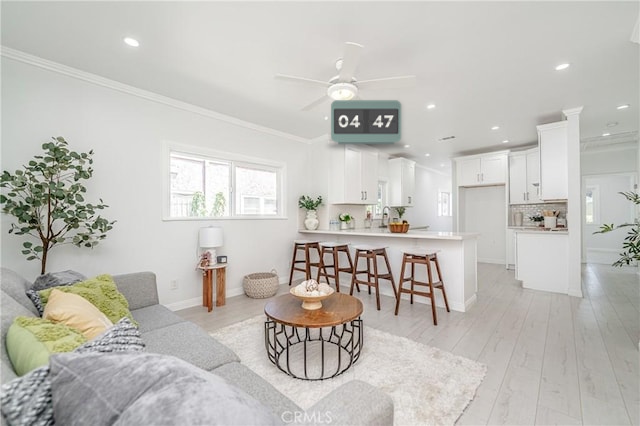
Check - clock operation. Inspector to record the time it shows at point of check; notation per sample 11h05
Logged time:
4h47
